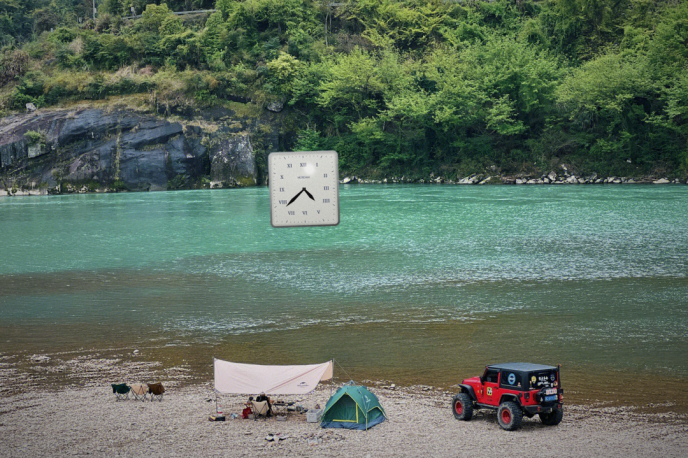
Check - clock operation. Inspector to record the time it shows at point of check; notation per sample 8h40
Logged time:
4h38
